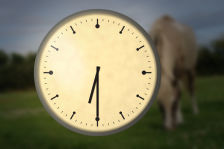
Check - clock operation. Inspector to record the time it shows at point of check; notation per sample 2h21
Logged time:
6h30
